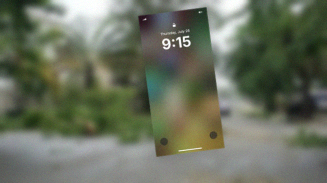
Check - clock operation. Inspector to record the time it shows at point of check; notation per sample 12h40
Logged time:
9h15
